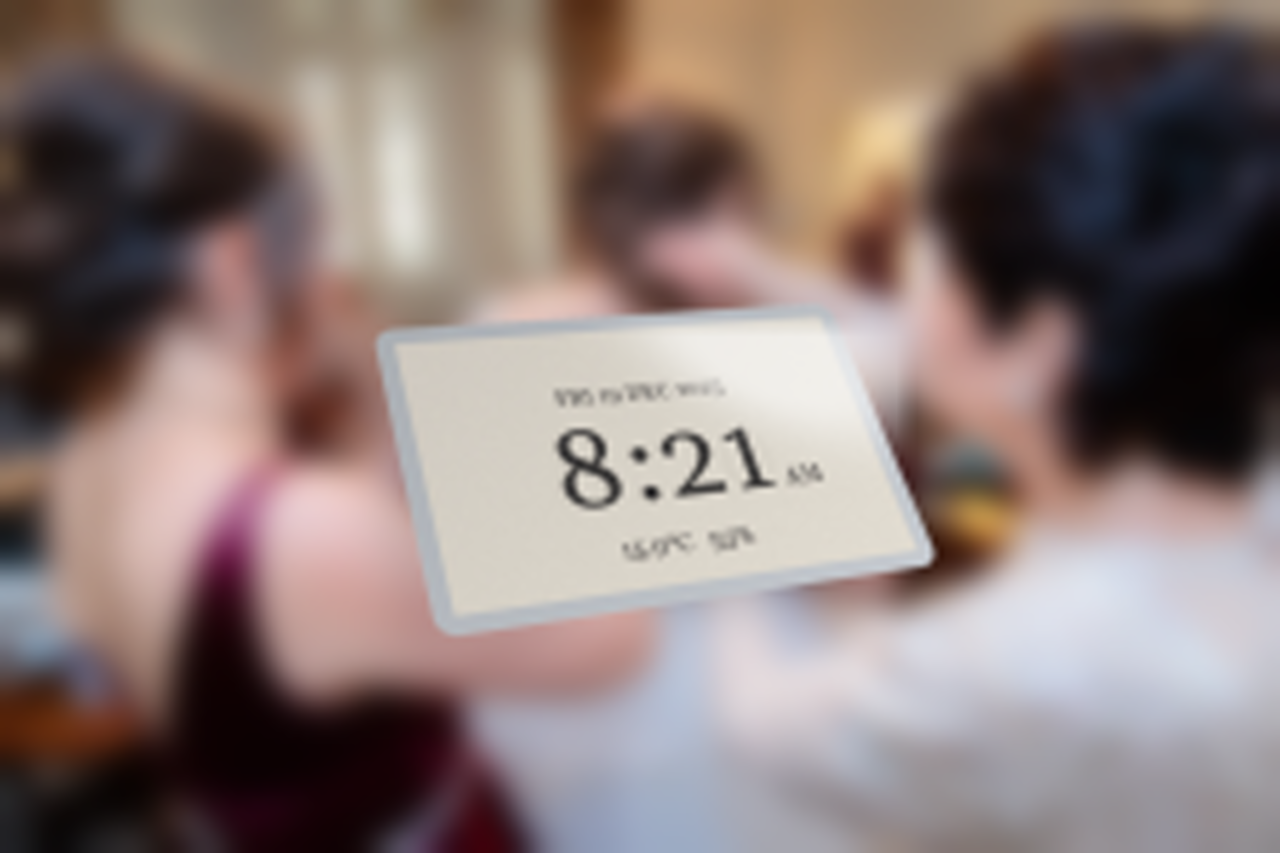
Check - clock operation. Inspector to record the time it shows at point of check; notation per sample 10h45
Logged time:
8h21
